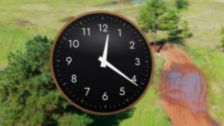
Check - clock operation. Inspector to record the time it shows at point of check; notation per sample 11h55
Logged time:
12h21
